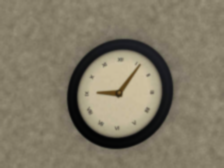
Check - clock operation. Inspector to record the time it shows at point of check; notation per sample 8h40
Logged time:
9h06
